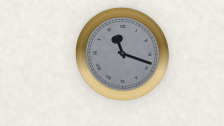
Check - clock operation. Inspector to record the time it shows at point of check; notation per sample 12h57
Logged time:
11h18
